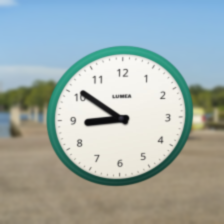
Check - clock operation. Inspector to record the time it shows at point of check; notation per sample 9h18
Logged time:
8h51
